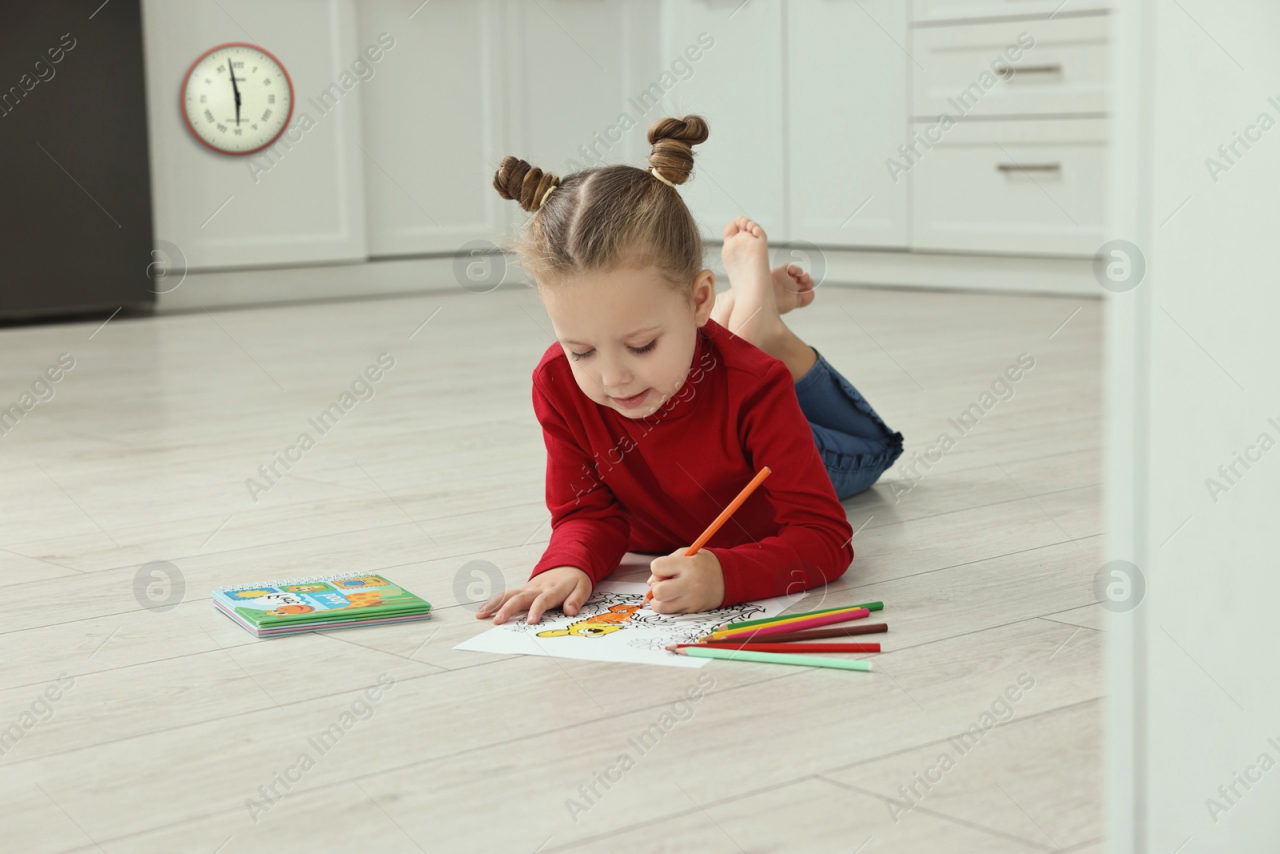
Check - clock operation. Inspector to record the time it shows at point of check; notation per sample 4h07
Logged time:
5h58
